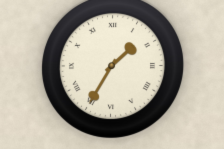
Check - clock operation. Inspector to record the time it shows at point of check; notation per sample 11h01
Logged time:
1h35
